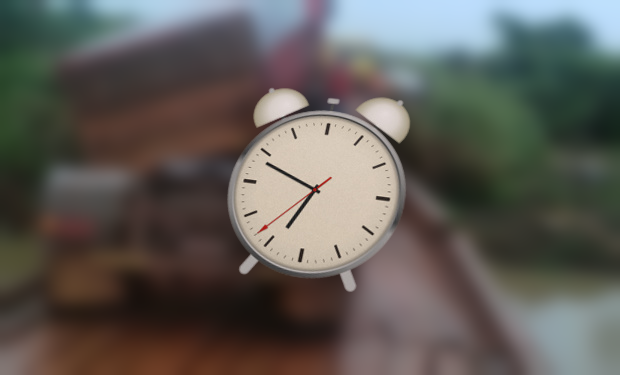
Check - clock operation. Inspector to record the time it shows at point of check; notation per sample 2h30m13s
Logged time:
6h48m37s
